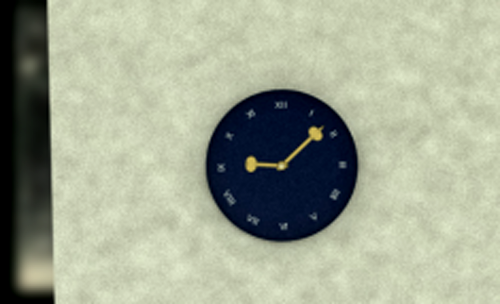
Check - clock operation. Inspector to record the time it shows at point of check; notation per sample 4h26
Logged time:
9h08
